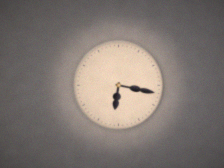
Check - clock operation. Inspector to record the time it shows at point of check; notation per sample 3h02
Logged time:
6h17
